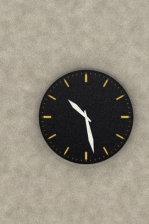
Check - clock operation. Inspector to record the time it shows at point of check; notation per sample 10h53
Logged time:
10h28
